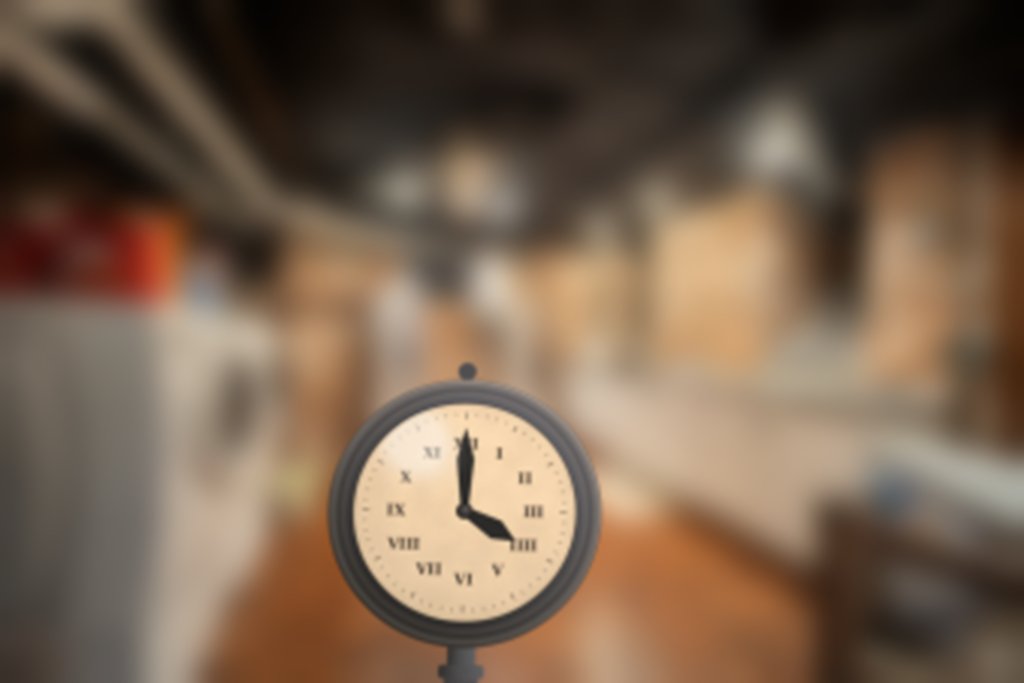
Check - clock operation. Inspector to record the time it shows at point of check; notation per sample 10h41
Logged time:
4h00
